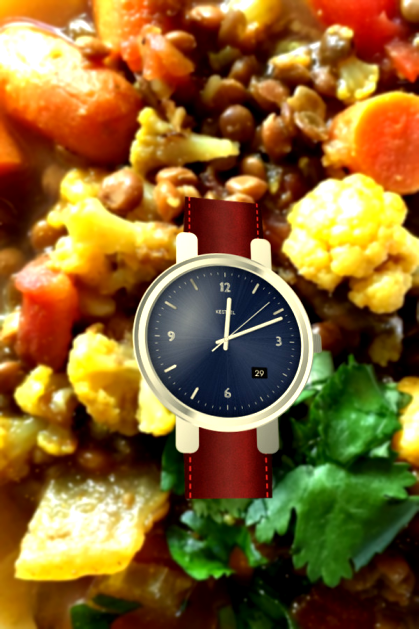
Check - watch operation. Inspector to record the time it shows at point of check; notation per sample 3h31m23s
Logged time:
12h11m08s
